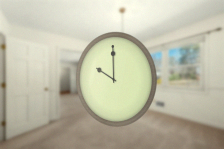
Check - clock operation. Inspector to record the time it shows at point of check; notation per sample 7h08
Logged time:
10h00
